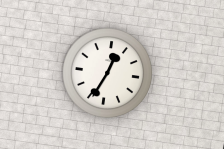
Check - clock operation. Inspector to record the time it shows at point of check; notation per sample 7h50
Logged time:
12h34
